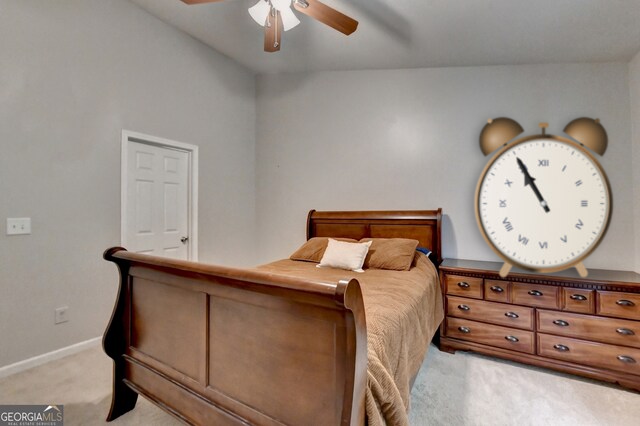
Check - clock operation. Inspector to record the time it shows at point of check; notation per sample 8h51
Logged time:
10h55
